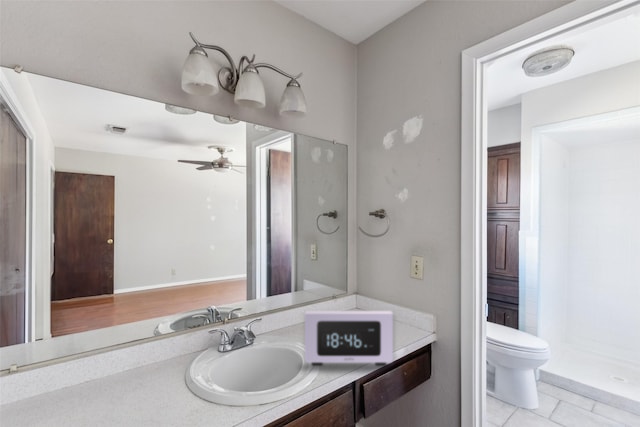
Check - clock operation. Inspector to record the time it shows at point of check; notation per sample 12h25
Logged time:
18h46
